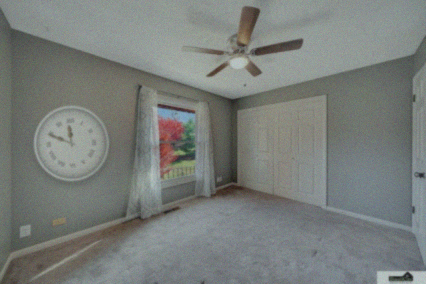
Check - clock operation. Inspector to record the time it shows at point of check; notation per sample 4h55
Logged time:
11h49
